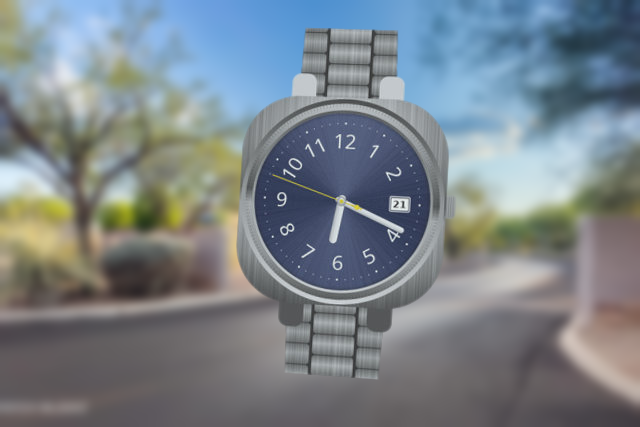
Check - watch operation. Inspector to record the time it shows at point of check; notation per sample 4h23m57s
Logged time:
6h18m48s
